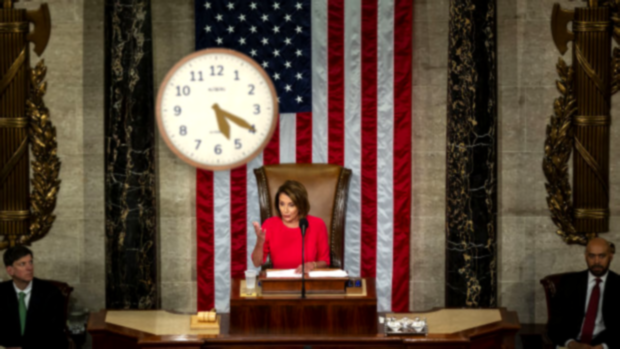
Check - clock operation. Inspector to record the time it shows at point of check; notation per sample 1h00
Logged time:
5h20
